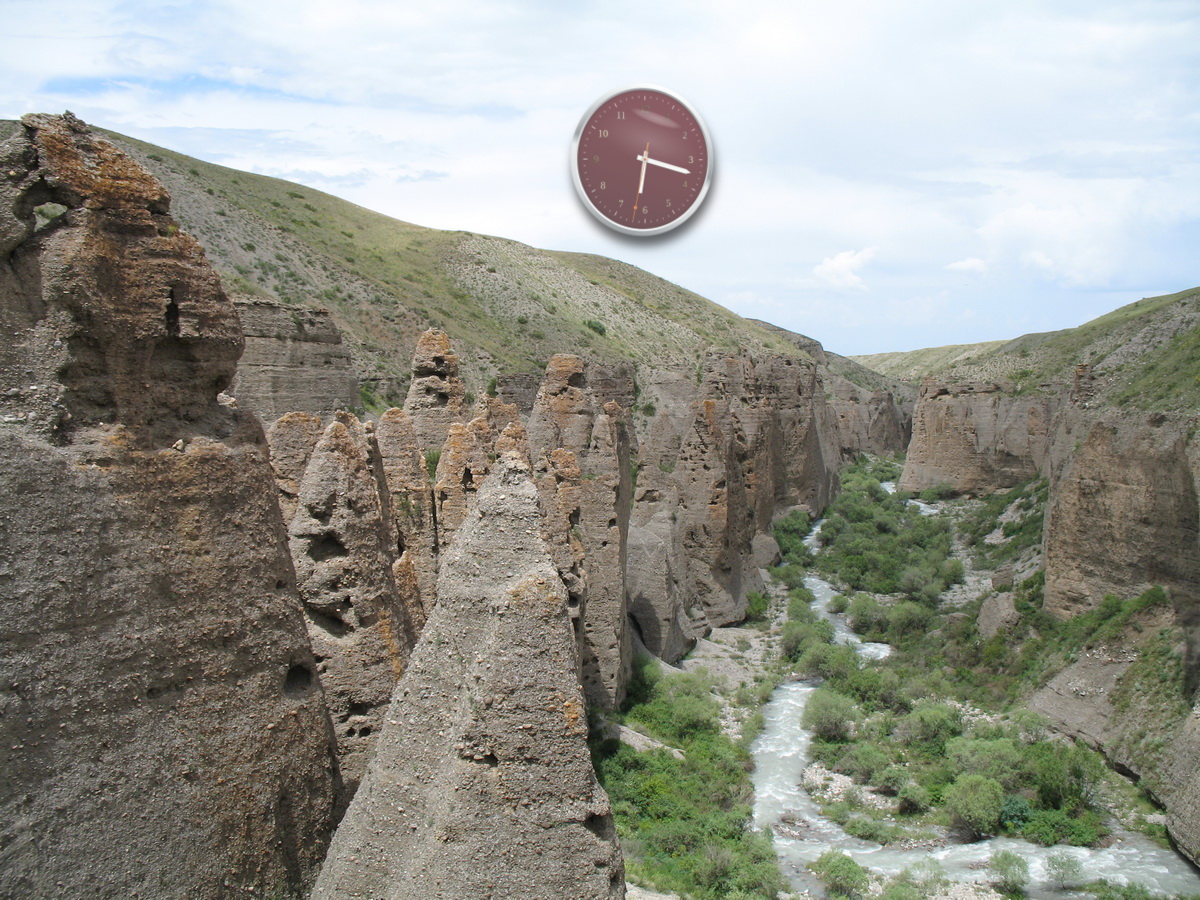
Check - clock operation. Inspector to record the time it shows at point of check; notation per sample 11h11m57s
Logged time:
6h17m32s
